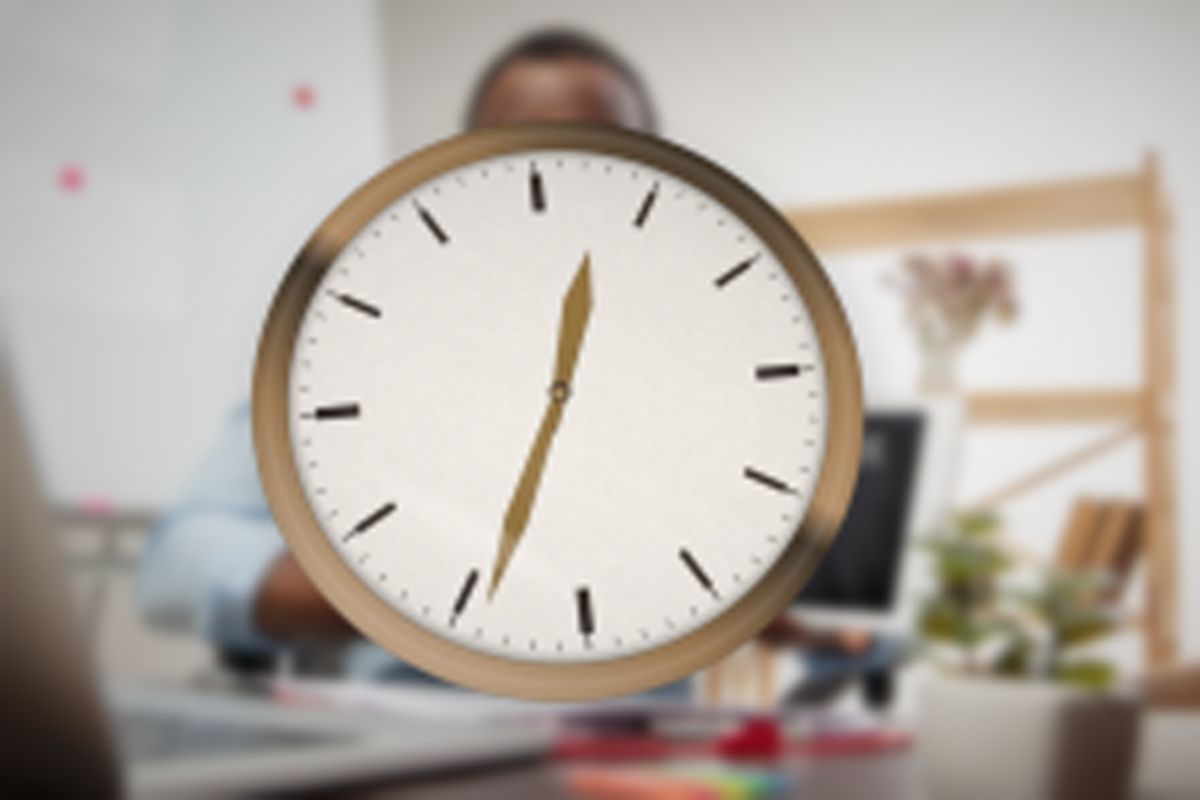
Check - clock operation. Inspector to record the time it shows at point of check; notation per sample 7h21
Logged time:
12h34
